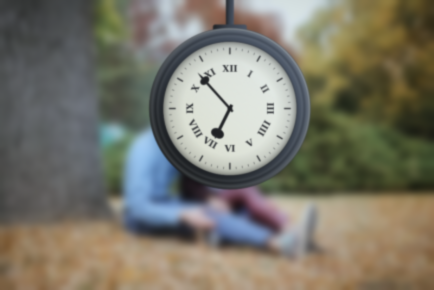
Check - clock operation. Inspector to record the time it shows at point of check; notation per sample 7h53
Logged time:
6h53
